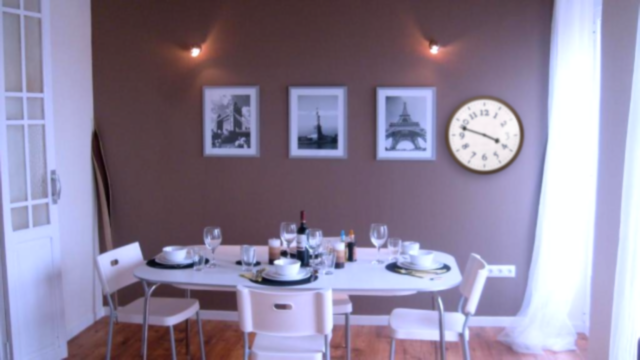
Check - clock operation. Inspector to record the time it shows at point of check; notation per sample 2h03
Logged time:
3h48
